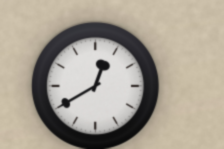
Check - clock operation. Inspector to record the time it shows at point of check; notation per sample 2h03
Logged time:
12h40
